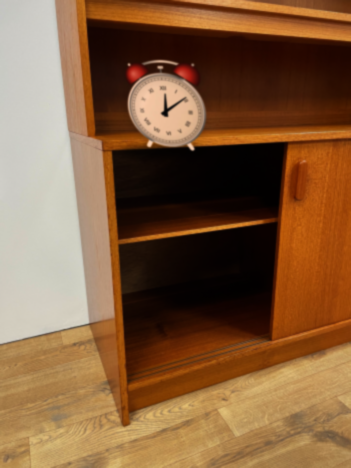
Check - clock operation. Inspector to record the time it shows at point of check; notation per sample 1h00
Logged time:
12h09
